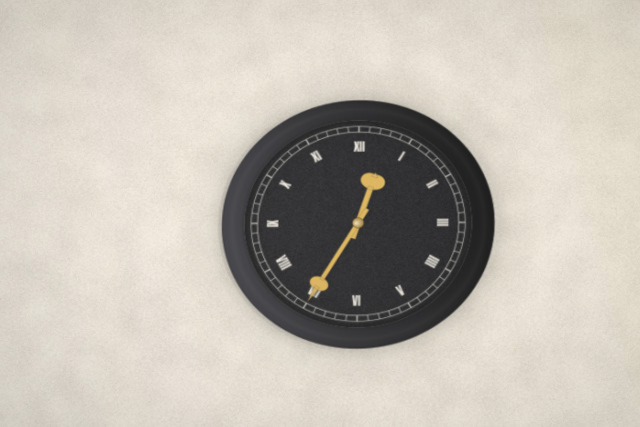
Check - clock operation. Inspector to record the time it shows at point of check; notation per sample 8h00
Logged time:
12h35
